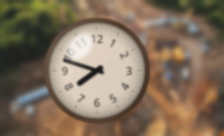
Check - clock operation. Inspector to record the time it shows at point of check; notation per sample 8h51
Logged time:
7h48
